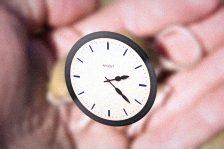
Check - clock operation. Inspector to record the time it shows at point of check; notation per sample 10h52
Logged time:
2h22
